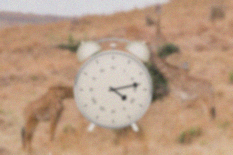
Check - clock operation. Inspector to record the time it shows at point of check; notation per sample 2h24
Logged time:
4h13
